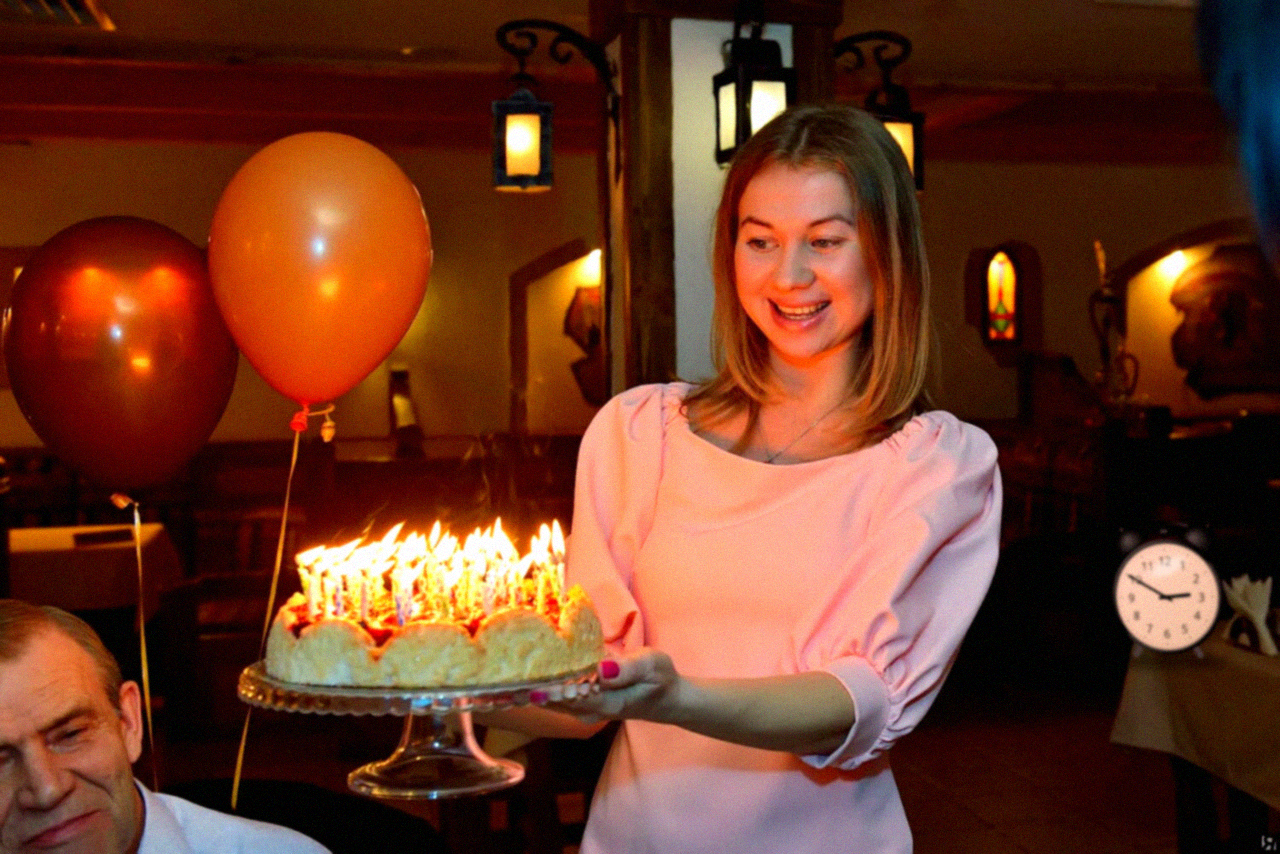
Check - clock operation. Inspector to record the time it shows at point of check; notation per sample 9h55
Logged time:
2h50
